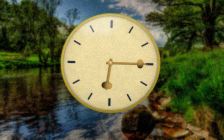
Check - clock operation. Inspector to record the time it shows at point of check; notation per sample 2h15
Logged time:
6h15
